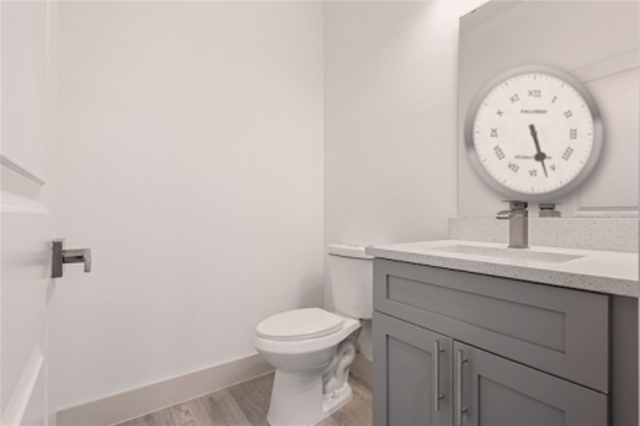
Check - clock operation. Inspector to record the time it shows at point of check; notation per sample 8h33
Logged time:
5h27
